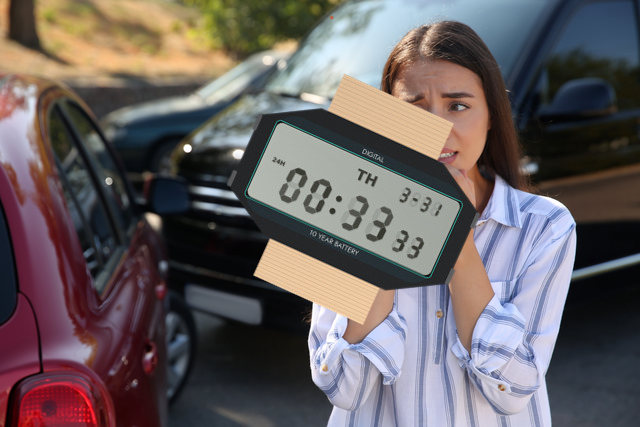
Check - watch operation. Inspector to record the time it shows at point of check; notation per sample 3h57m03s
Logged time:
0h33m33s
